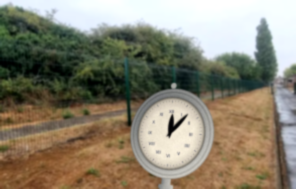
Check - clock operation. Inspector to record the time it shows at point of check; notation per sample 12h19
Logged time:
12h07
